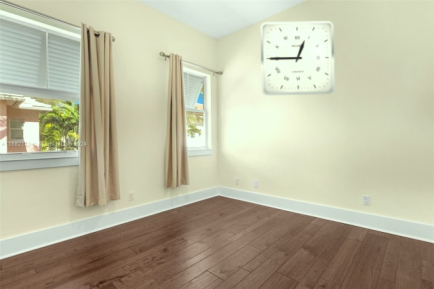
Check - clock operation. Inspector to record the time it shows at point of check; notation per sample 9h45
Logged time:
12h45
